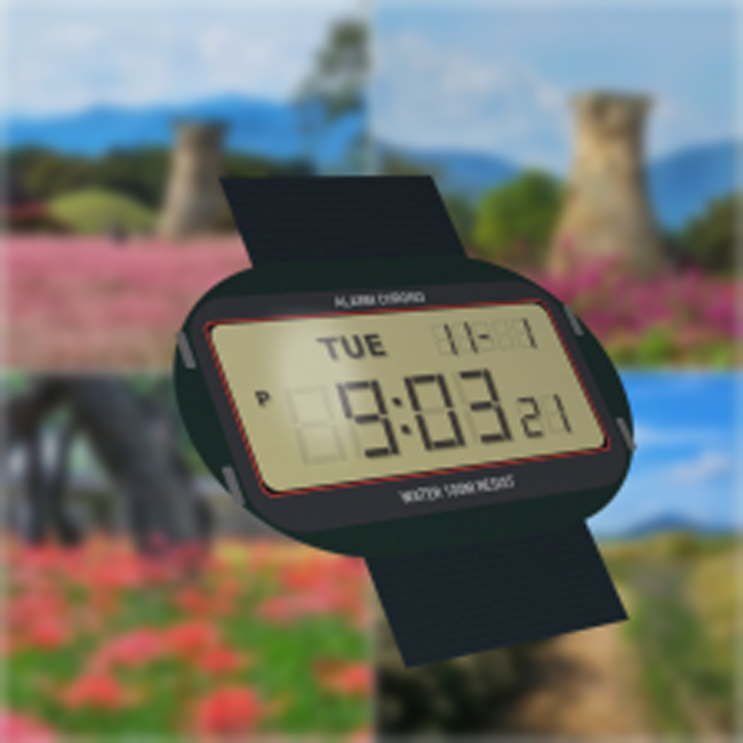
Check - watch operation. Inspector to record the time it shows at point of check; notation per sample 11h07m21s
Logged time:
9h03m21s
